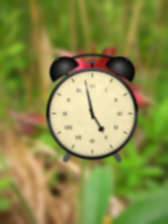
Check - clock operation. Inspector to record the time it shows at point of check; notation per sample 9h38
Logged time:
4h58
